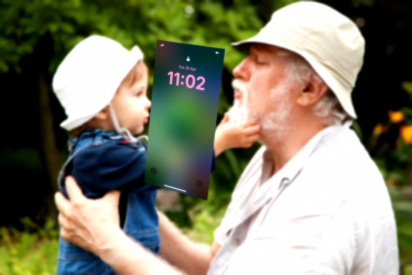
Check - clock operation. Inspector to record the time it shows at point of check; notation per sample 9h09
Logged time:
11h02
